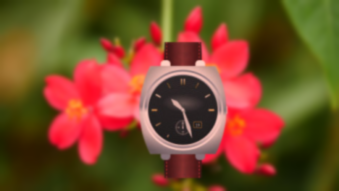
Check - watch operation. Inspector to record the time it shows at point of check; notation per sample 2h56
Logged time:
10h27
